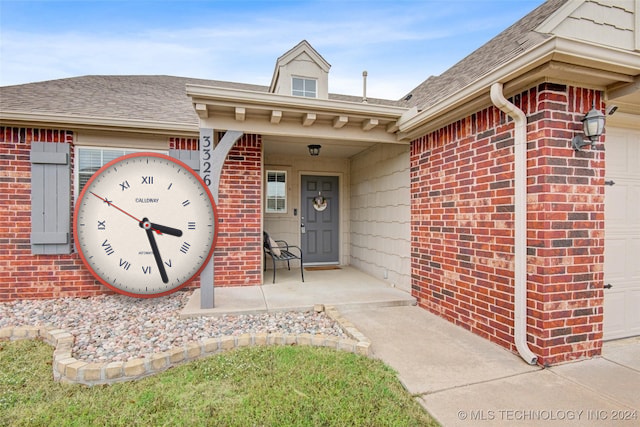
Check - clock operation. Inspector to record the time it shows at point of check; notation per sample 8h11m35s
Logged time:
3h26m50s
